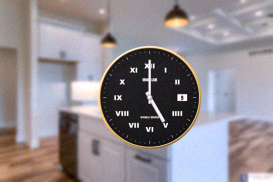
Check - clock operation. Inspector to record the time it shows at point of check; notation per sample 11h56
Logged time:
5h00
